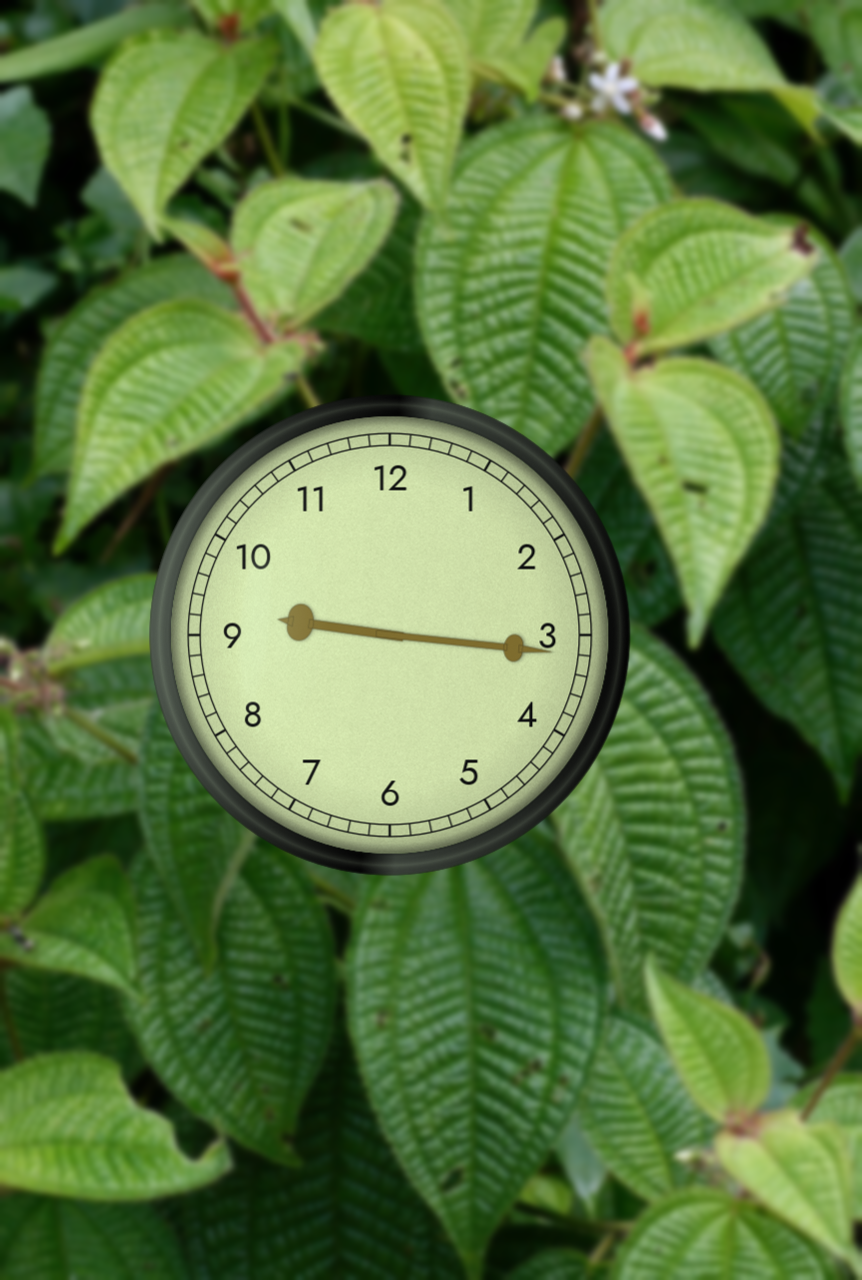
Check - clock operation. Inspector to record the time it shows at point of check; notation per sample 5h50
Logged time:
9h16
